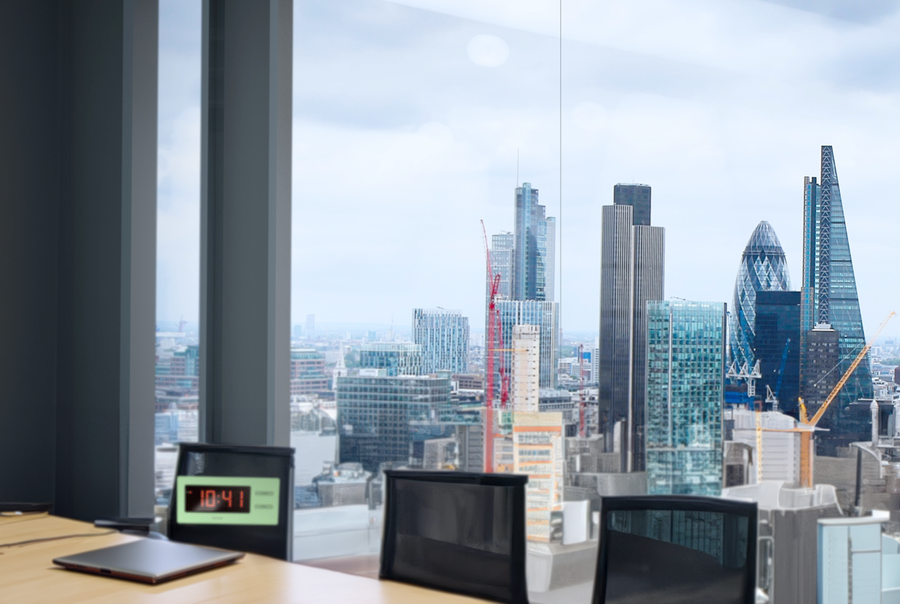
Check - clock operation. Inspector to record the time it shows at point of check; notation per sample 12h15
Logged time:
10h41
